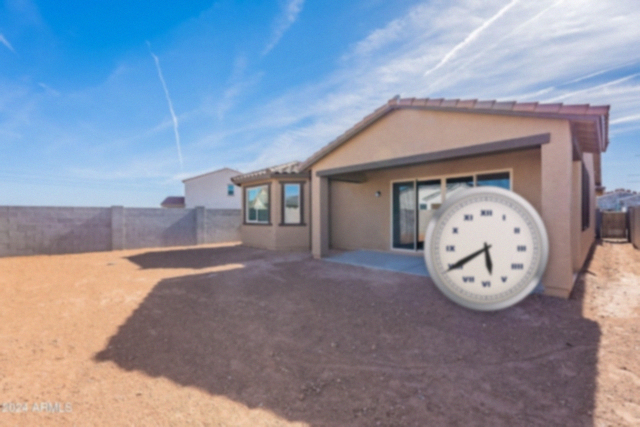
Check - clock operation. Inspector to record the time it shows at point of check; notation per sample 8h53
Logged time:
5h40
